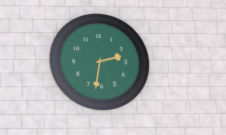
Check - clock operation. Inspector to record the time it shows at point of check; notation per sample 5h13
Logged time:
2h32
